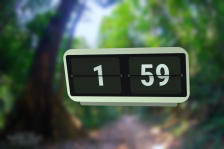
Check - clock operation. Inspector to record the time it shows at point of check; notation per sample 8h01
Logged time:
1h59
